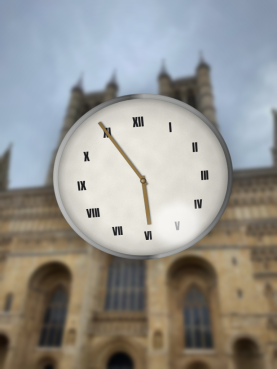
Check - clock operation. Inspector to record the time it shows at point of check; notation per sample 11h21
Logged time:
5h55
